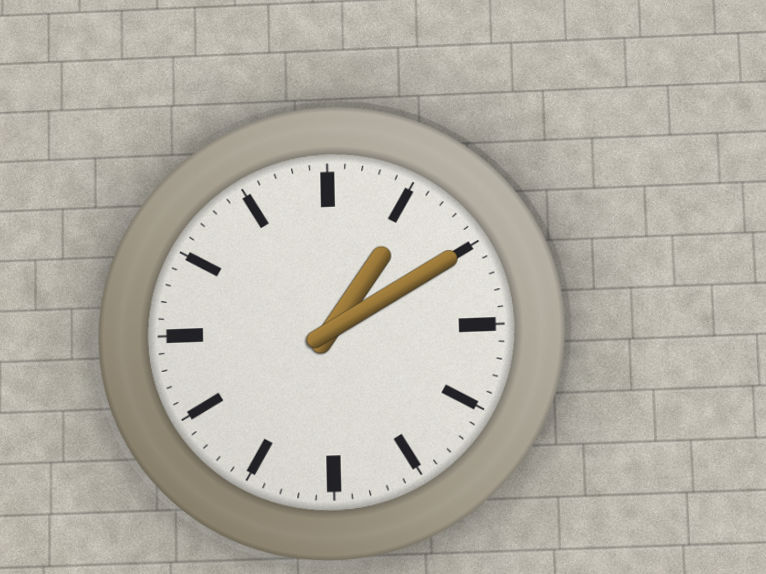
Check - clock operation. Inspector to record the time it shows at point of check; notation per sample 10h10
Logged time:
1h10
